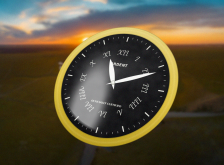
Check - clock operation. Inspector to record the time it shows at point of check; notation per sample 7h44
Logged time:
11h11
